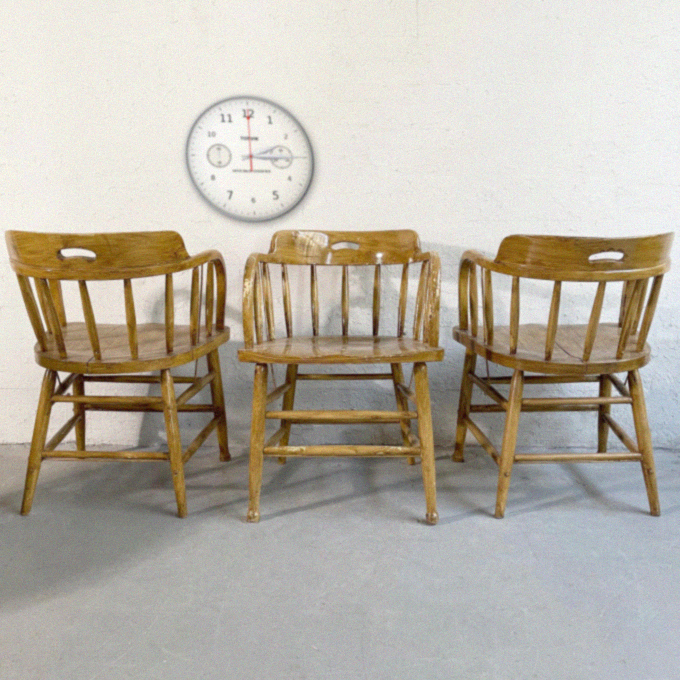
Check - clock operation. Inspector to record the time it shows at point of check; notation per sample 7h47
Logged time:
2h15
